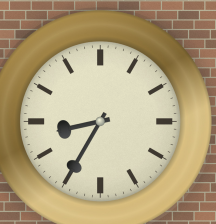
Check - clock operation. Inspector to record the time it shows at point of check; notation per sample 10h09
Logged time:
8h35
